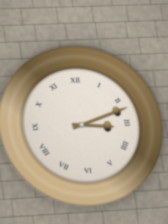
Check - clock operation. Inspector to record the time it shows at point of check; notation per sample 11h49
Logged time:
3h12
